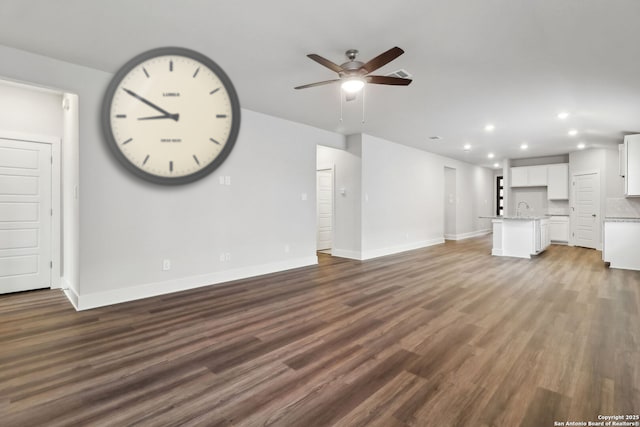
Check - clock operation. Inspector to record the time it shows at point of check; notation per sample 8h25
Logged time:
8h50
